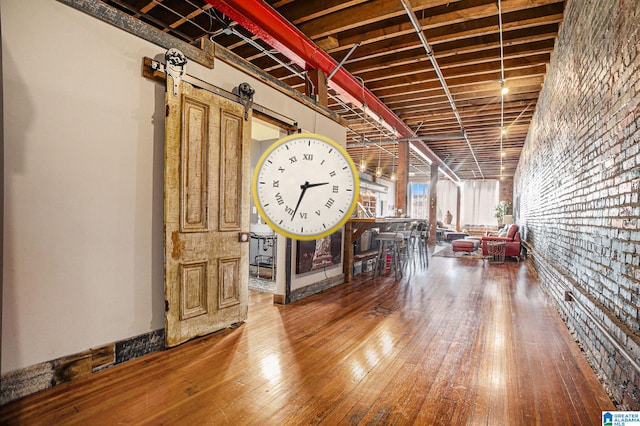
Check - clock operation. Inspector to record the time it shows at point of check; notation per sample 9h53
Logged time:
2h33
